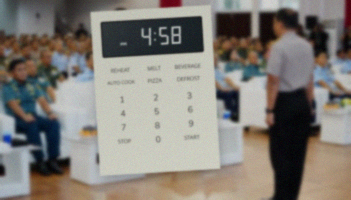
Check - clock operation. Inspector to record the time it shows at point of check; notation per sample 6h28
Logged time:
4h58
